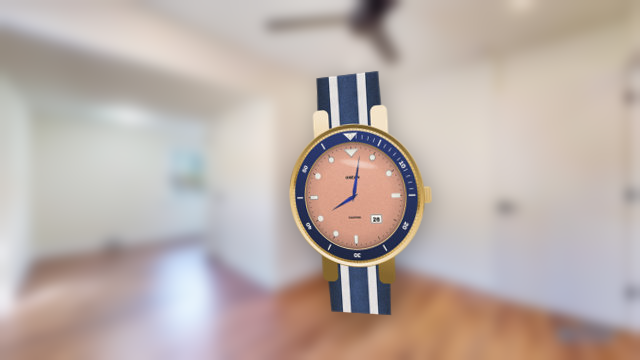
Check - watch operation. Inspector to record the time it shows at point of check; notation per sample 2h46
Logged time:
8h02
